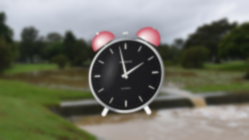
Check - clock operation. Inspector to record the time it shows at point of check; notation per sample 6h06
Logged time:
1h58
